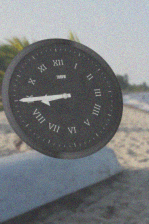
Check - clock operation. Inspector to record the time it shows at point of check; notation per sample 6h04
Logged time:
8h45
